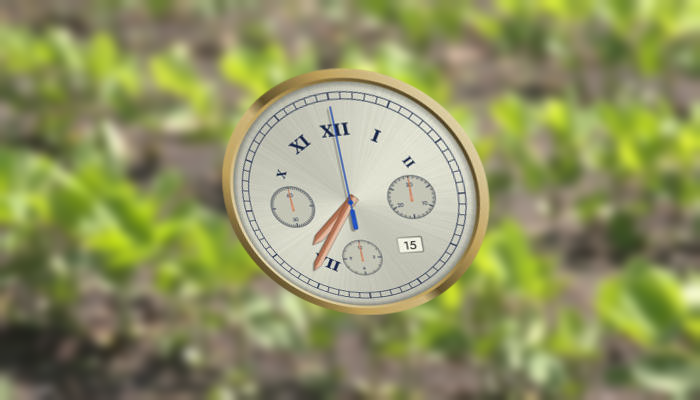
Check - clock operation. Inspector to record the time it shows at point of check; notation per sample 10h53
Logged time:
7h36
